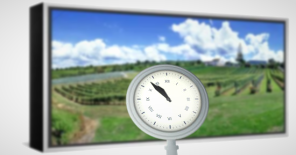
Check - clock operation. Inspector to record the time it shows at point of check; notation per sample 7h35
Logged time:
10h53
